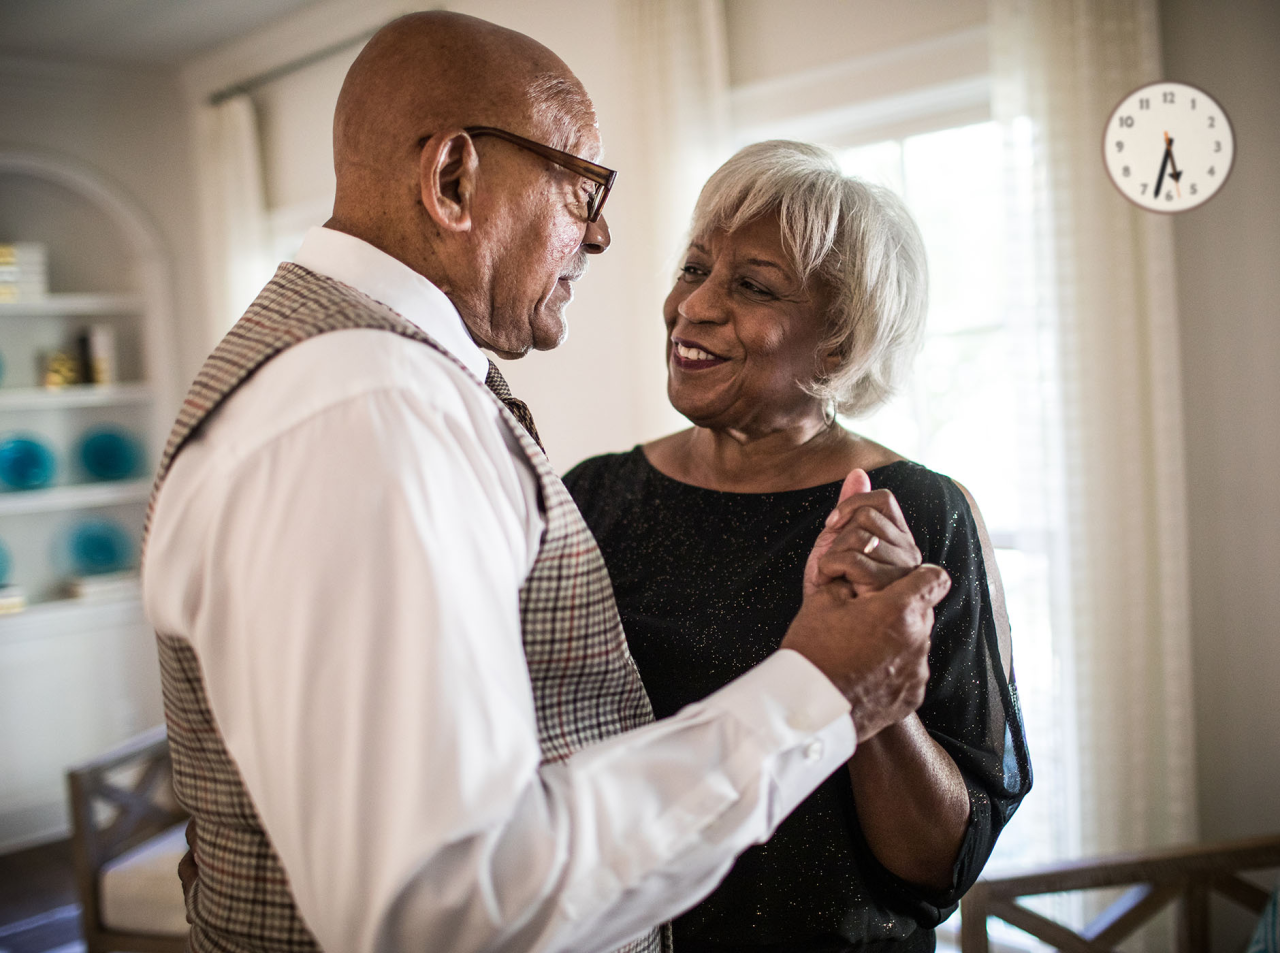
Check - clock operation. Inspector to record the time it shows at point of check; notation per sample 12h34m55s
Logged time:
5h32m28s
